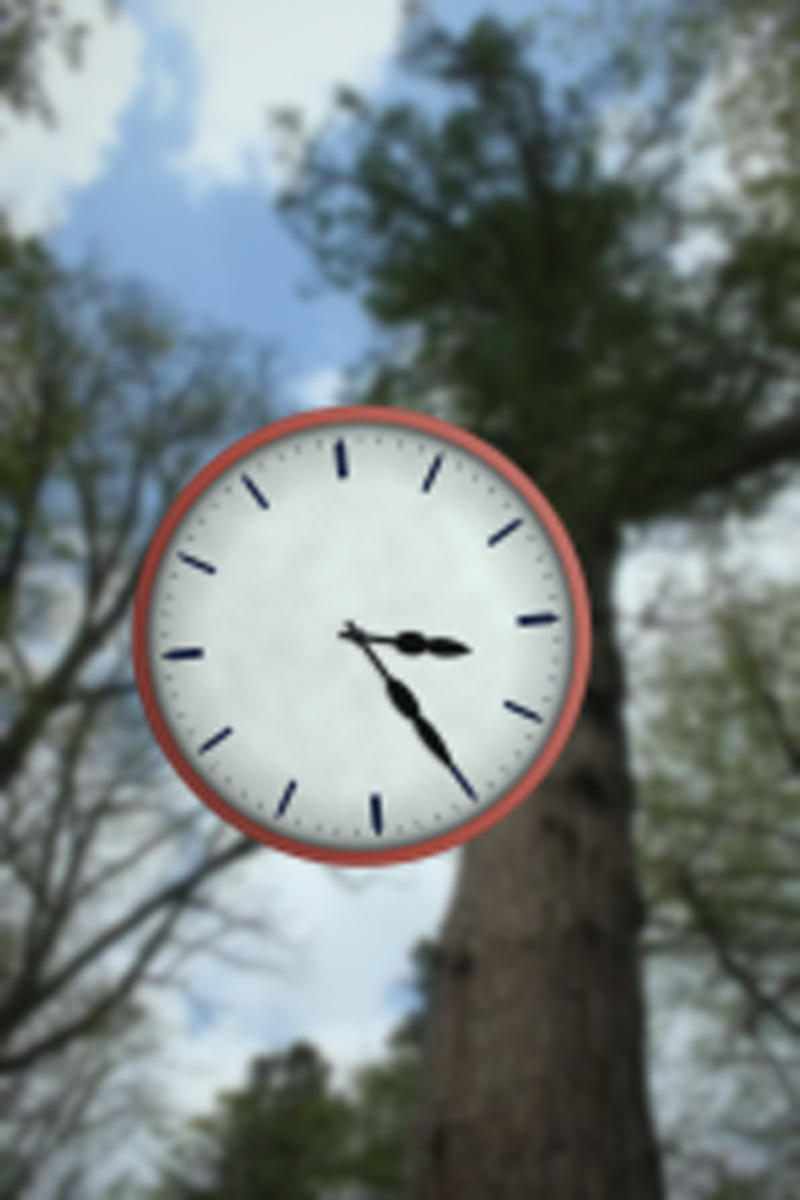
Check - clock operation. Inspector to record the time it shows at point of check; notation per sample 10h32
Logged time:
3h25
